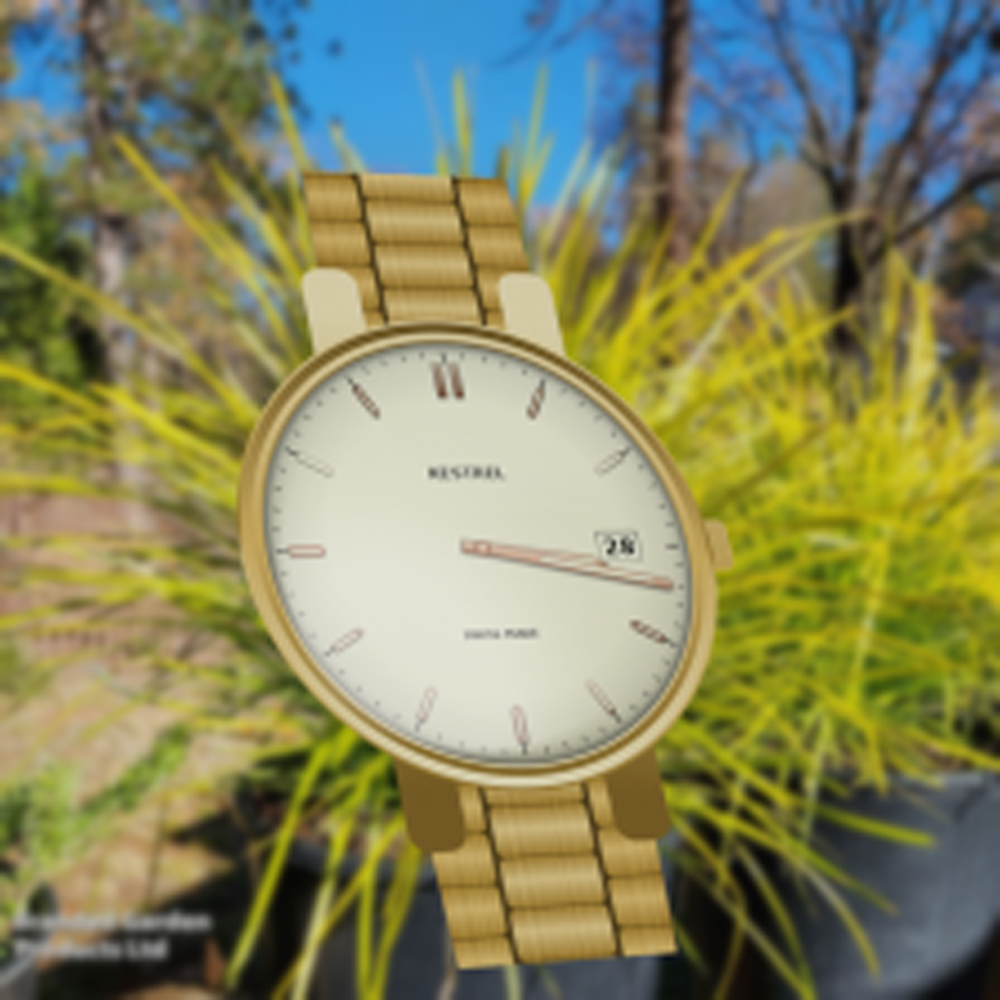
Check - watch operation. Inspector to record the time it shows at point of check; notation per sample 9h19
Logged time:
3h17
